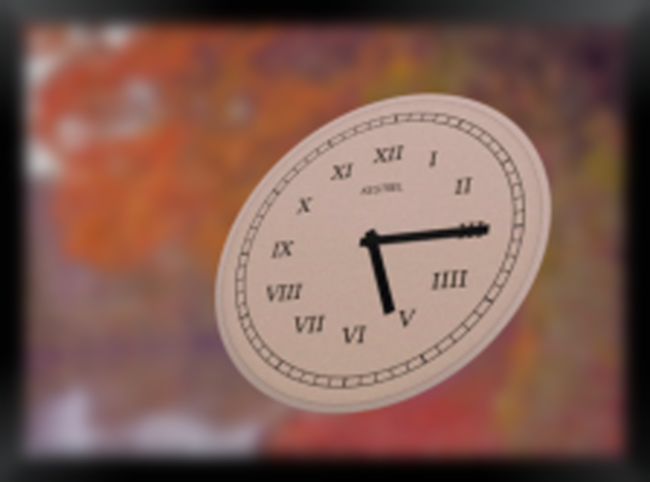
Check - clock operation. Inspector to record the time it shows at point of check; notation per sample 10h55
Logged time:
5h15
